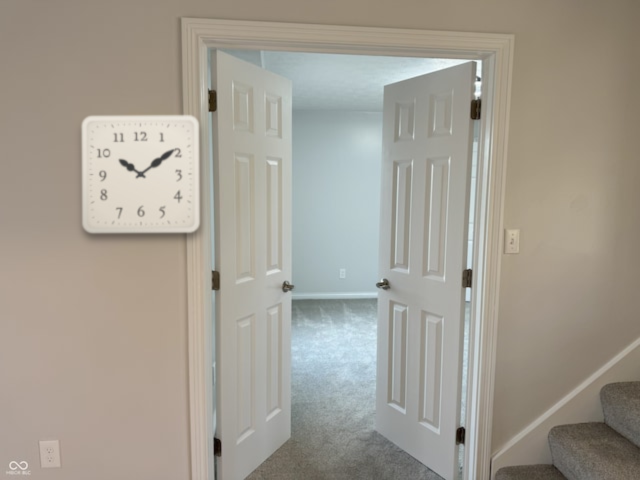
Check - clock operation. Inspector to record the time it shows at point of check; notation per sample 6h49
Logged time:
10h09
